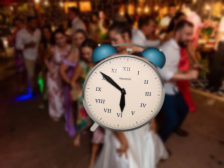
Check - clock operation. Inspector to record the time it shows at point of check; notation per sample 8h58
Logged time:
5h51
